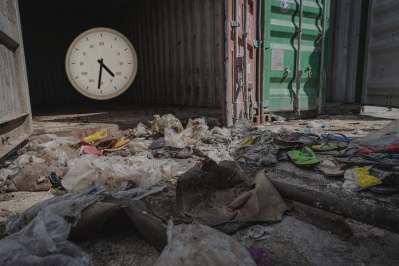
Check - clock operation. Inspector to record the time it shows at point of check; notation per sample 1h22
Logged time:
4h31
